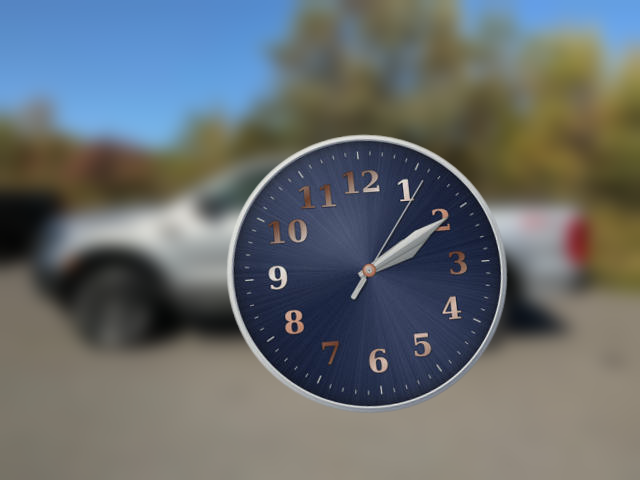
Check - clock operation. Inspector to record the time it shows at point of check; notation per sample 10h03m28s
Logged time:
2h10m06s
